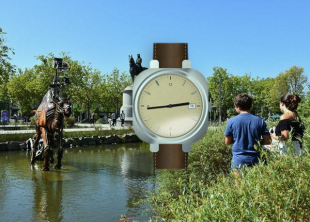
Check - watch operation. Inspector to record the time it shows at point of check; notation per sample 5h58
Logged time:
2h44
